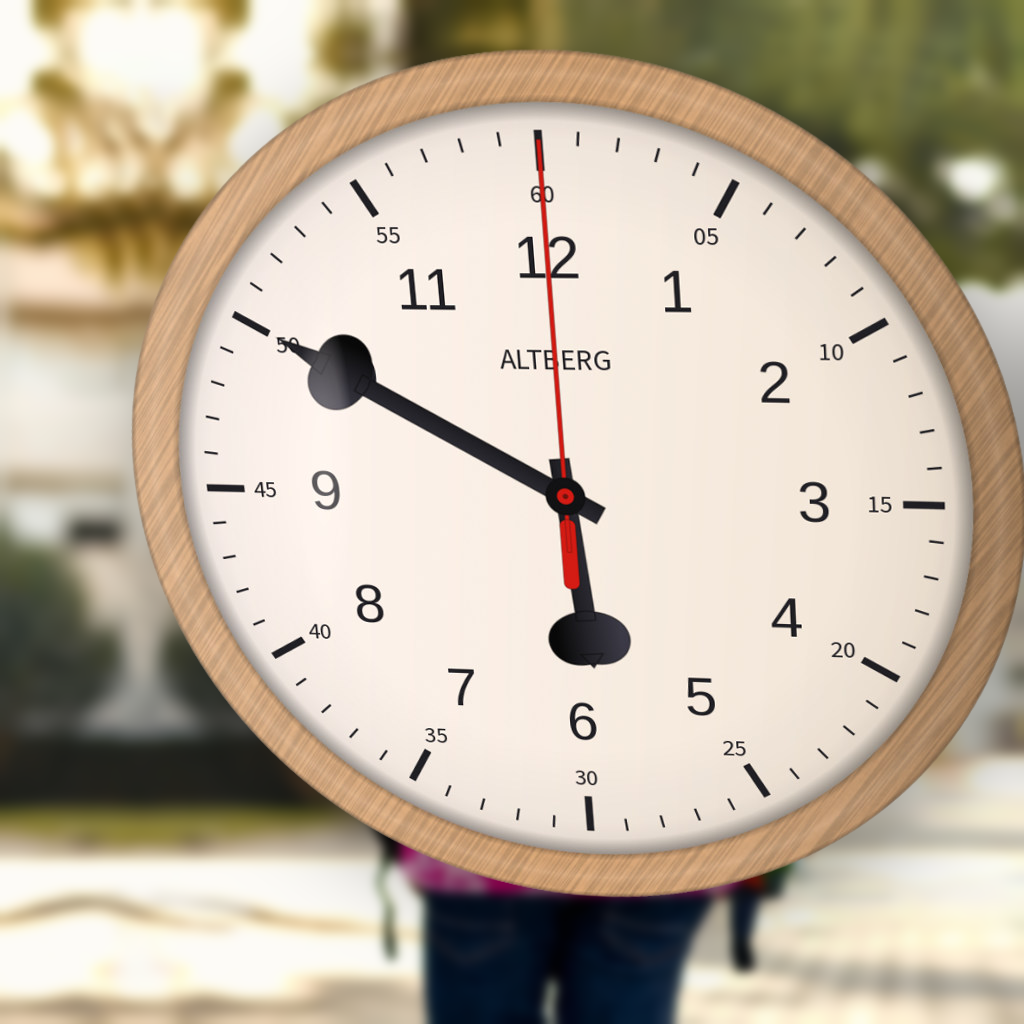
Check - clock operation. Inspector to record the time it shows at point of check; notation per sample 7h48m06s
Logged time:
5h50m00s
